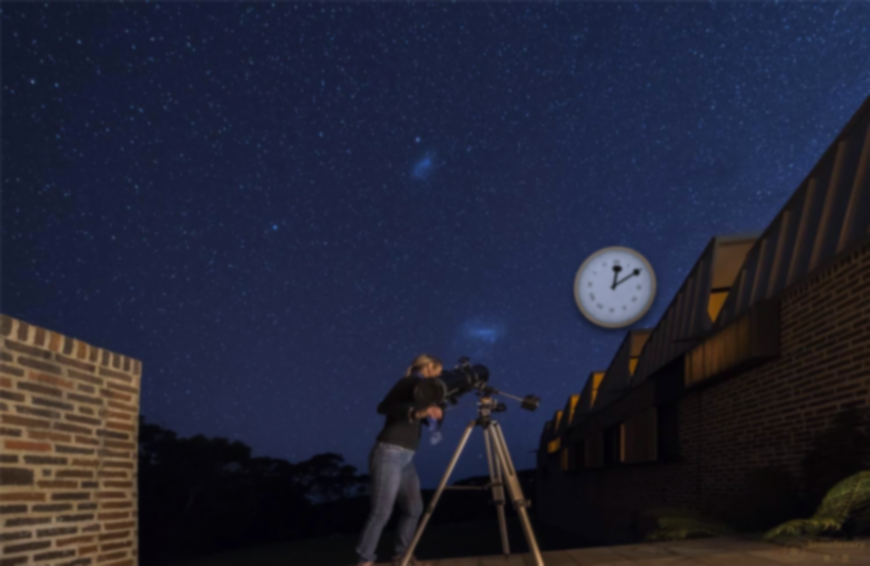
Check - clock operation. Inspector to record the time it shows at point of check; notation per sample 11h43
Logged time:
12h09
